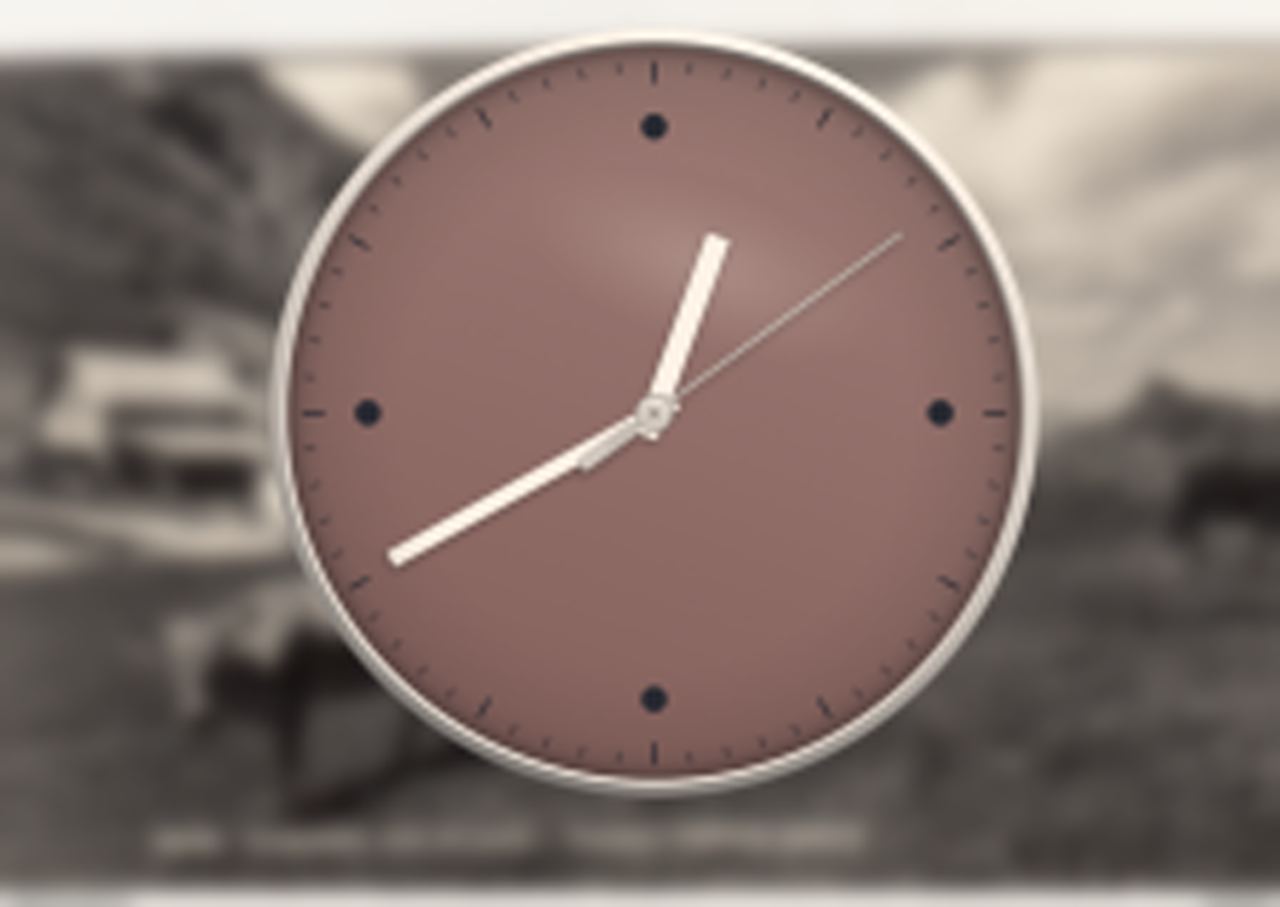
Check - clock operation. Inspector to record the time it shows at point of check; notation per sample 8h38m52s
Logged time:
12h40m09s
